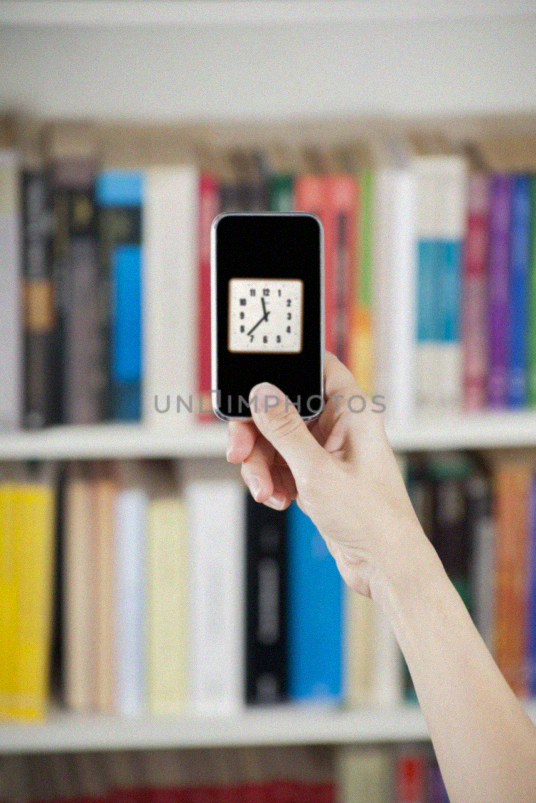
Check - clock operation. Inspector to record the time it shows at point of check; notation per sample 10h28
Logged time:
11h37
